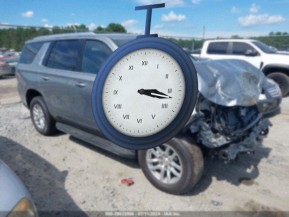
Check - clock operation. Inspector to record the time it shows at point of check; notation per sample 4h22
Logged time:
3h17
